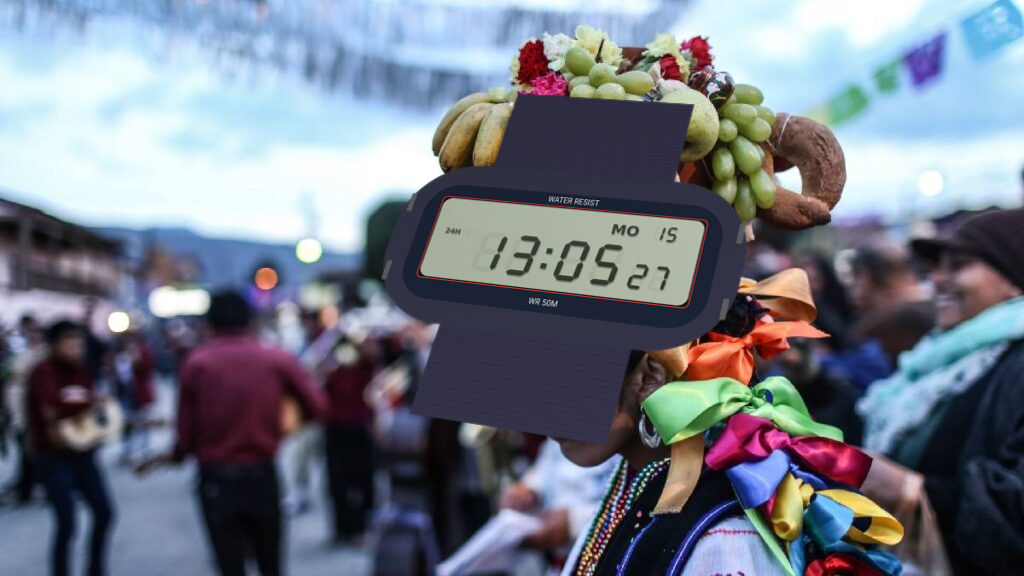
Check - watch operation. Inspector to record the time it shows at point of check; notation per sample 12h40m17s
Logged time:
13h05m27s
